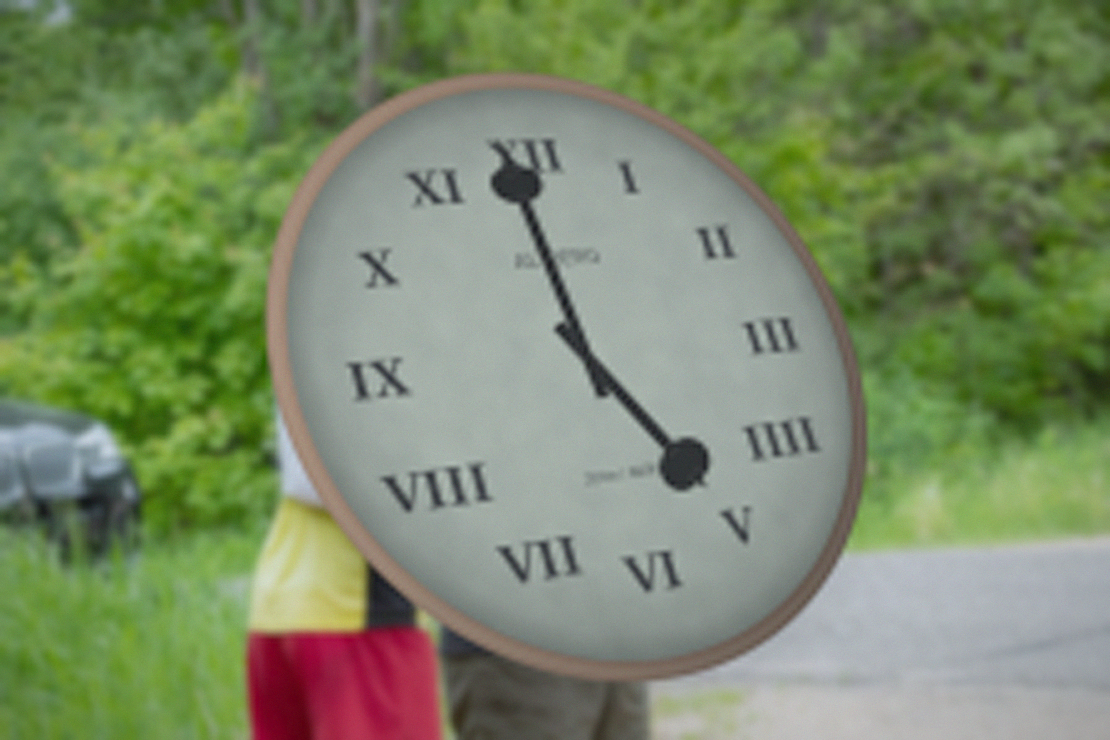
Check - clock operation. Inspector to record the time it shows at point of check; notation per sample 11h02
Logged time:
4h59
